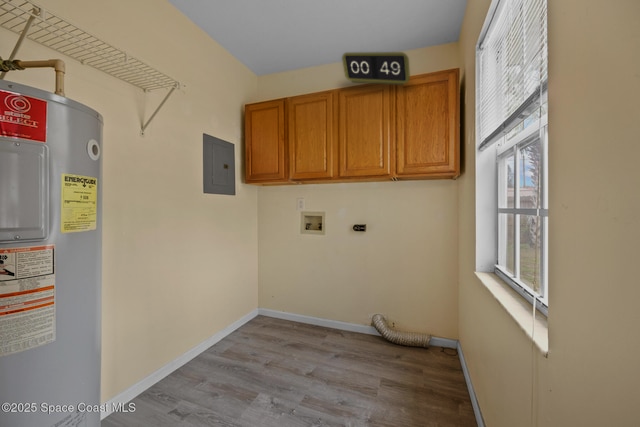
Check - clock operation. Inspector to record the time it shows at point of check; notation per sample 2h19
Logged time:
0h49
